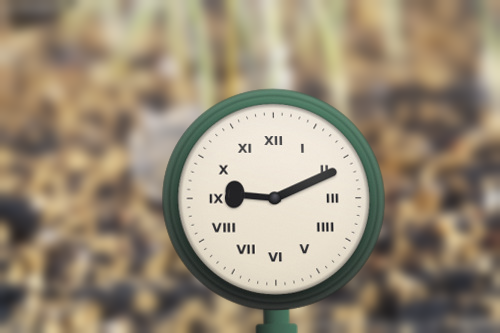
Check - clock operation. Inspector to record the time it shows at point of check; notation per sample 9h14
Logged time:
9h11
